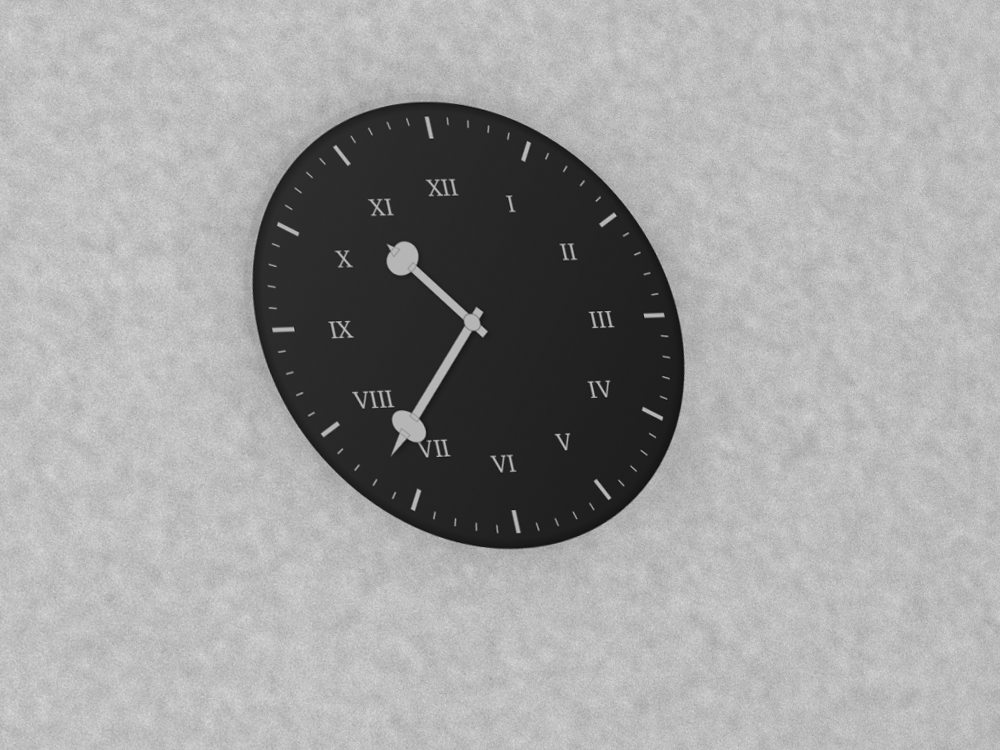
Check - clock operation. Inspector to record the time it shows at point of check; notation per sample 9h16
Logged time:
10h37
